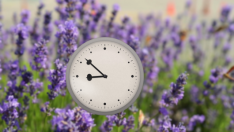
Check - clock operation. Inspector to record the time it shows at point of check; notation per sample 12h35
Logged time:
8h52
